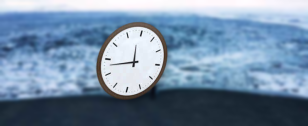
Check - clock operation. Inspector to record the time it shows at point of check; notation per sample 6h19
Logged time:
11h43
